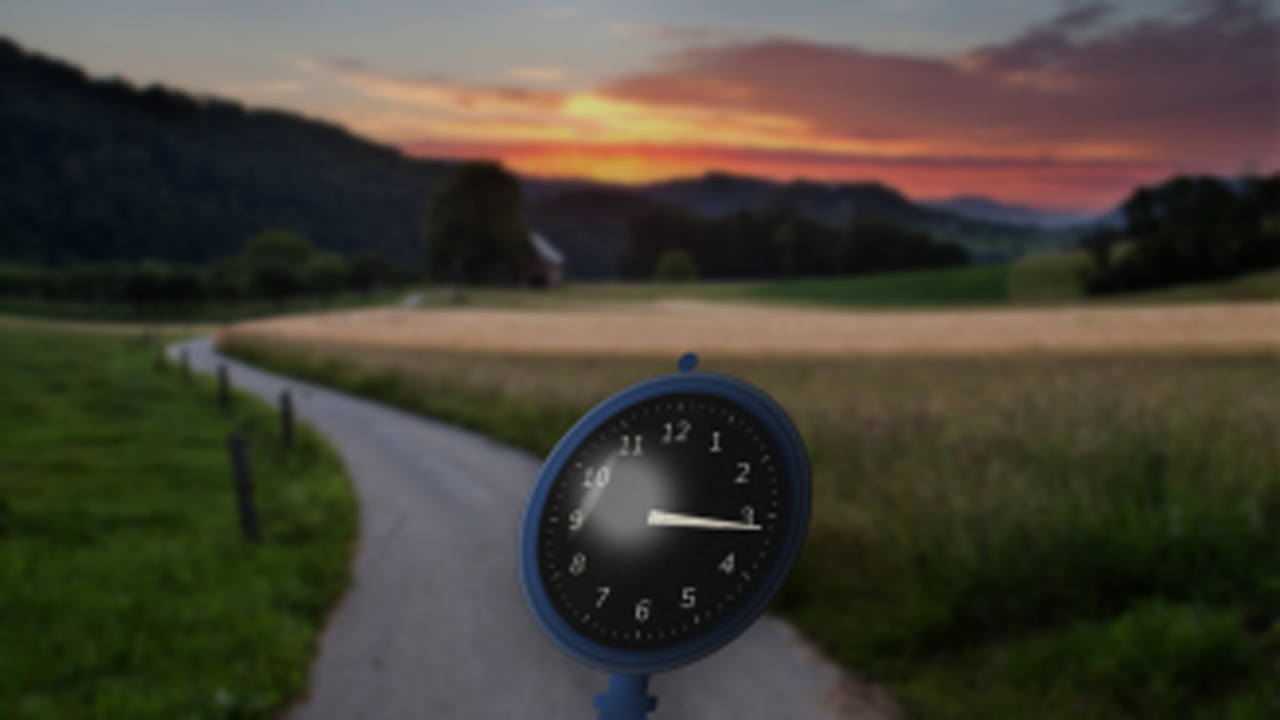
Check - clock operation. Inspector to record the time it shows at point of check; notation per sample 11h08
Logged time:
3h16
